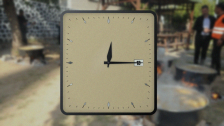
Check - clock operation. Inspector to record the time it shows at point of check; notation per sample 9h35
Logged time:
12h15
